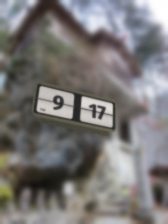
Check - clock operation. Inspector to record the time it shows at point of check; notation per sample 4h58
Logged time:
9h17
